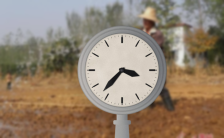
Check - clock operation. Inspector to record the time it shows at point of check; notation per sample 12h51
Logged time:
3h37
